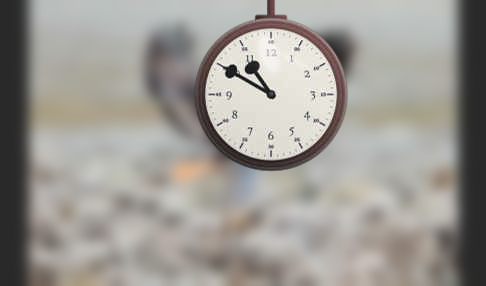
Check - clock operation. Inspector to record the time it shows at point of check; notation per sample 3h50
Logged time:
10h50
